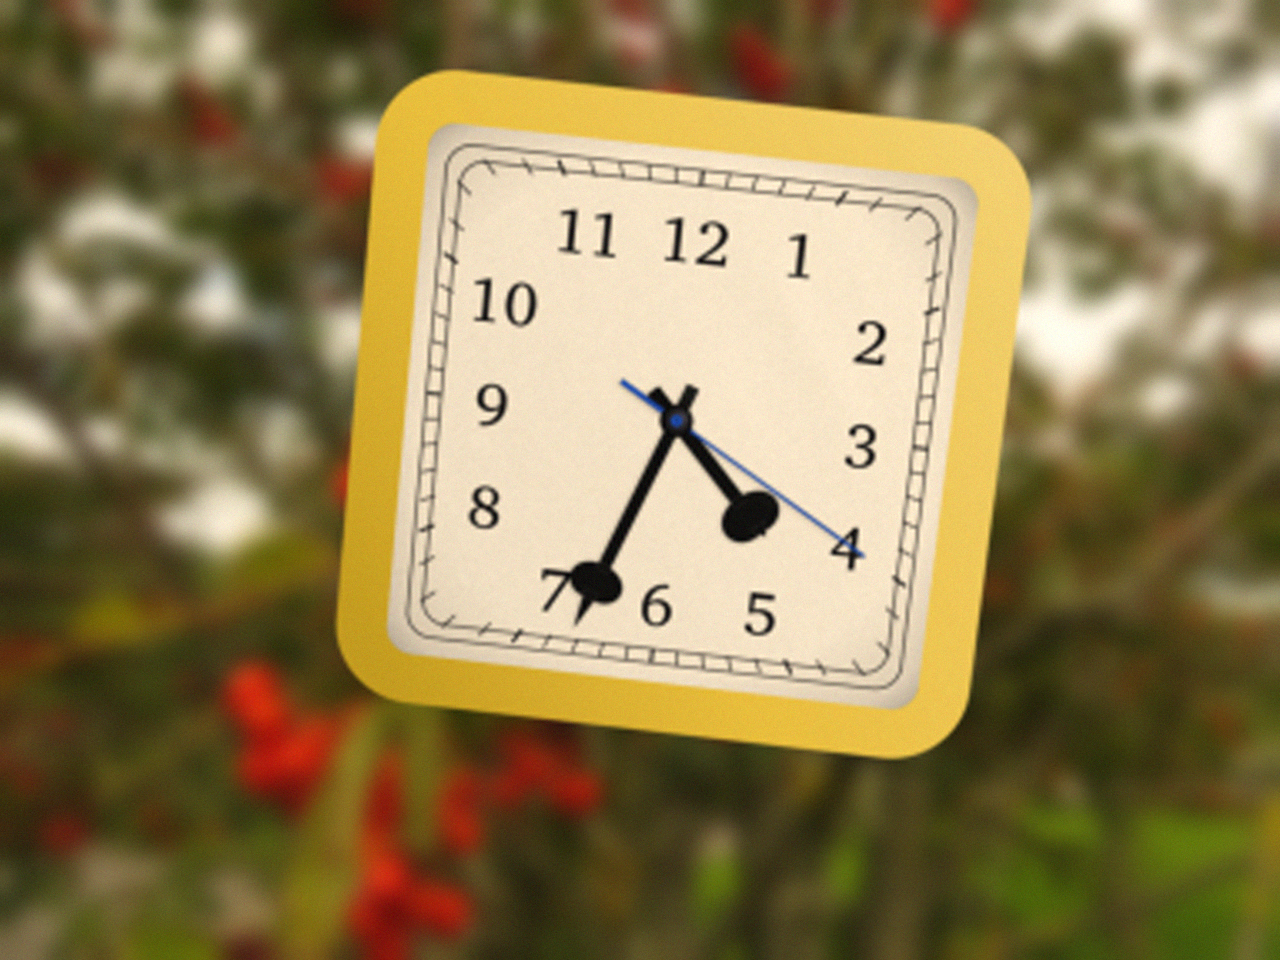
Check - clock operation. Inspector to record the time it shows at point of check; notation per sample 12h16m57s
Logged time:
4h33m20s
